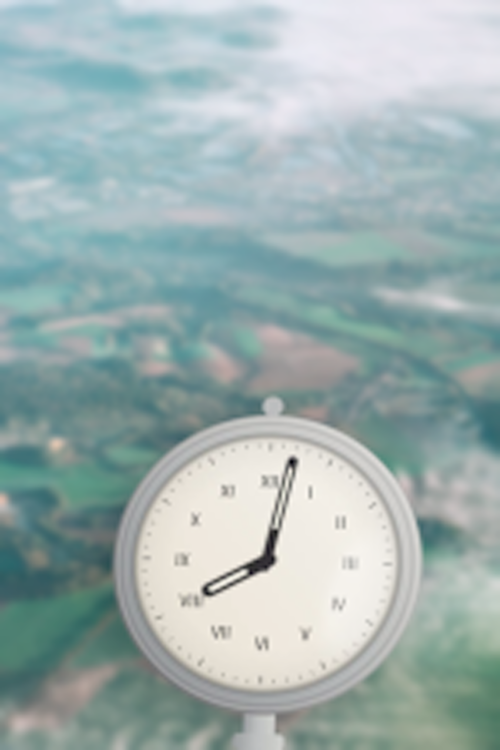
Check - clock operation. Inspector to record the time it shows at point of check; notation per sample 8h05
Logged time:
8h02
